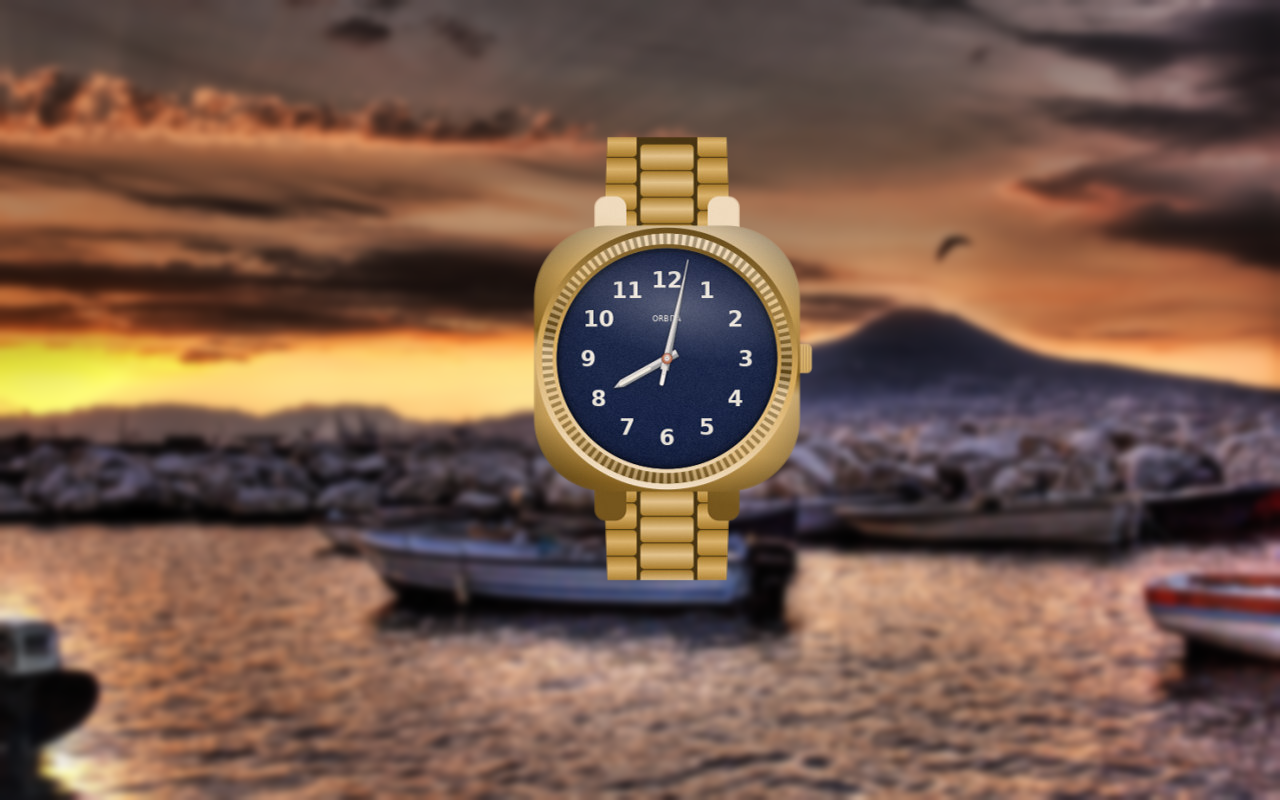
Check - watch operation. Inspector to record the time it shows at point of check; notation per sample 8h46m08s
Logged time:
8h02m02s
